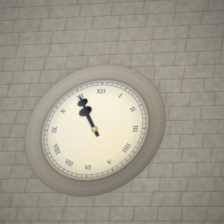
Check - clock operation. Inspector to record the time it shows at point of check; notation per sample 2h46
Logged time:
10h55
